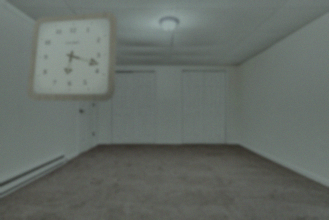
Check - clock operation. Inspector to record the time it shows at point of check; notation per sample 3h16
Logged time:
6h18
